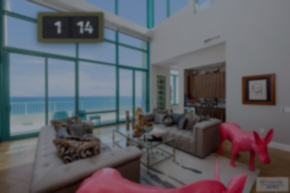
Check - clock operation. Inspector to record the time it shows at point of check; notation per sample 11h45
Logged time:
1h14
